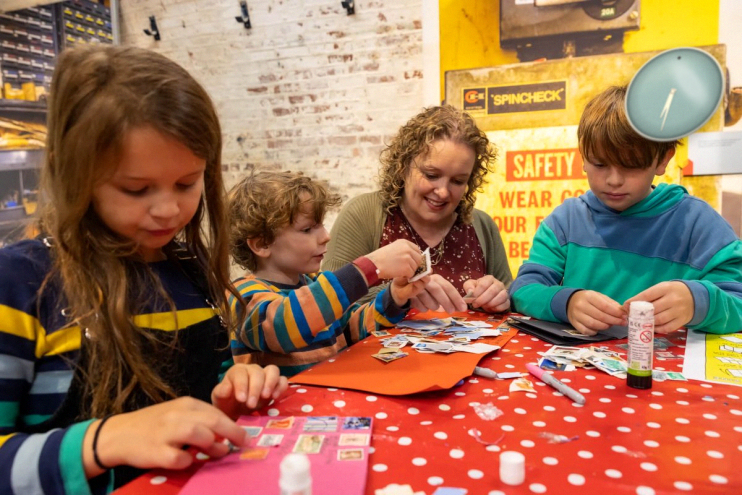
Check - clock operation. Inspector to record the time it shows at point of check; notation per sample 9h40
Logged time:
6h31
